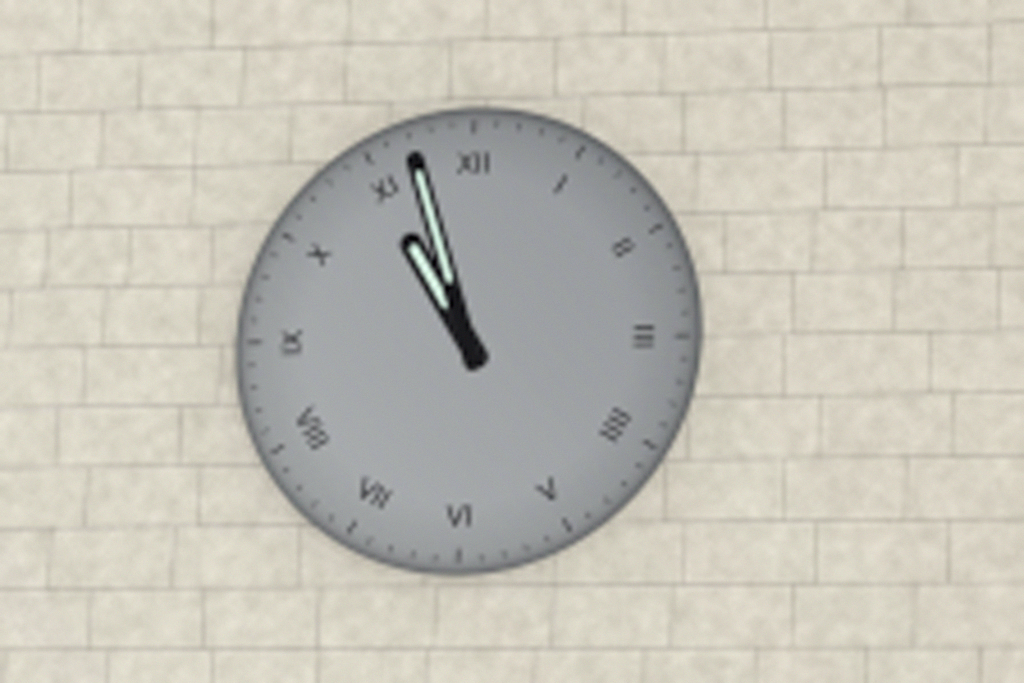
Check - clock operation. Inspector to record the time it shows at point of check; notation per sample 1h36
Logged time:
10h57
